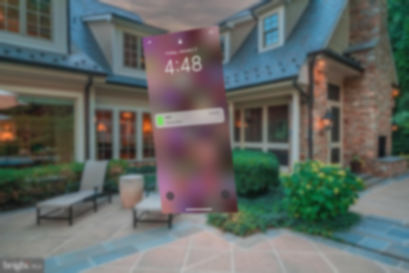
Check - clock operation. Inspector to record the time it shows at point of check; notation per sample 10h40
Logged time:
4h48
